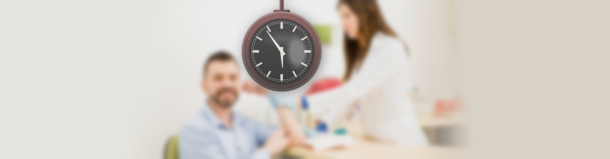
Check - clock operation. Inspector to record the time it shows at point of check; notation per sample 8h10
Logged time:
5h54
